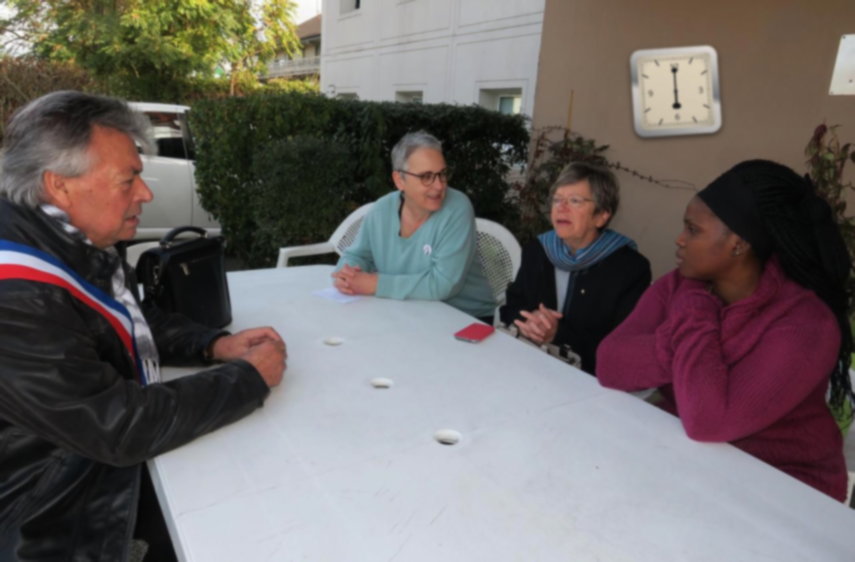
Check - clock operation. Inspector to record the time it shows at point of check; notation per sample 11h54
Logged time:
6h00
